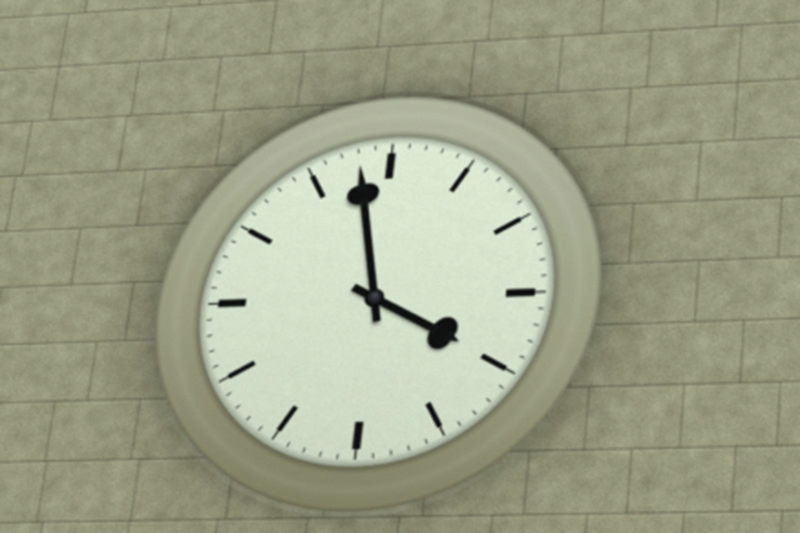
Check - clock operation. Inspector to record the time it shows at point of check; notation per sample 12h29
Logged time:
3h58
